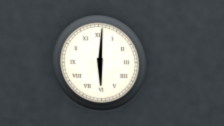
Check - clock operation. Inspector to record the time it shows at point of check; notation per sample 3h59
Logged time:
6h01
